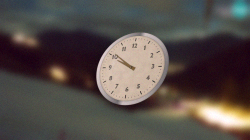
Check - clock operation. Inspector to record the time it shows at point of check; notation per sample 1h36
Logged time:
9h51
